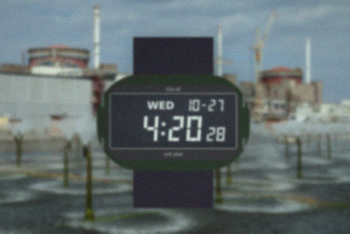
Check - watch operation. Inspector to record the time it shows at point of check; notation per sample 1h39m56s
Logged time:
4h20m28s
